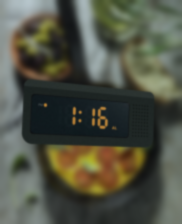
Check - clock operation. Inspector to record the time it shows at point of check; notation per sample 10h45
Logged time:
1h16
